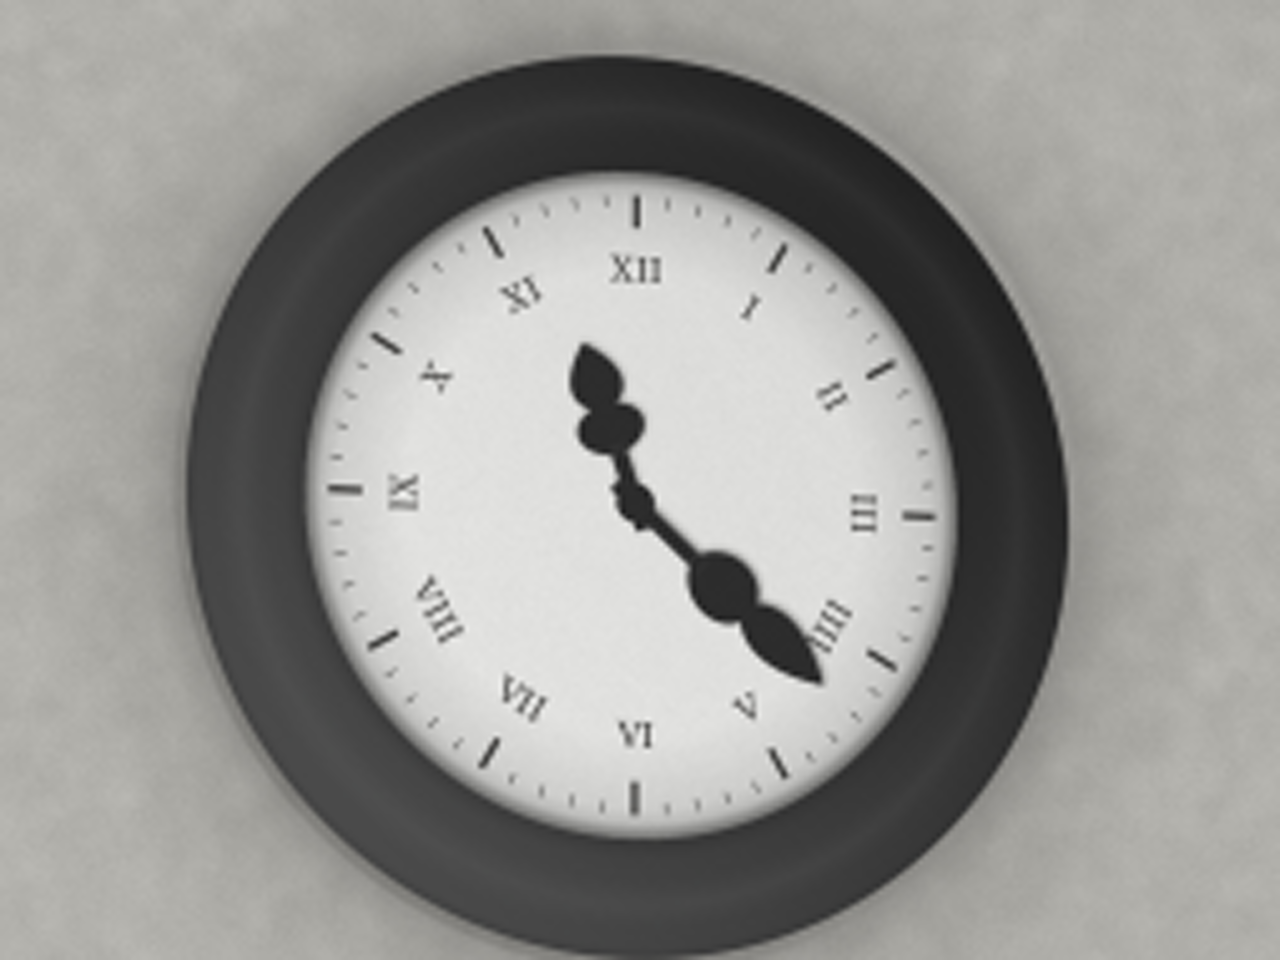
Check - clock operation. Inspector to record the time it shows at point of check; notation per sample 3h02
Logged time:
11h22
